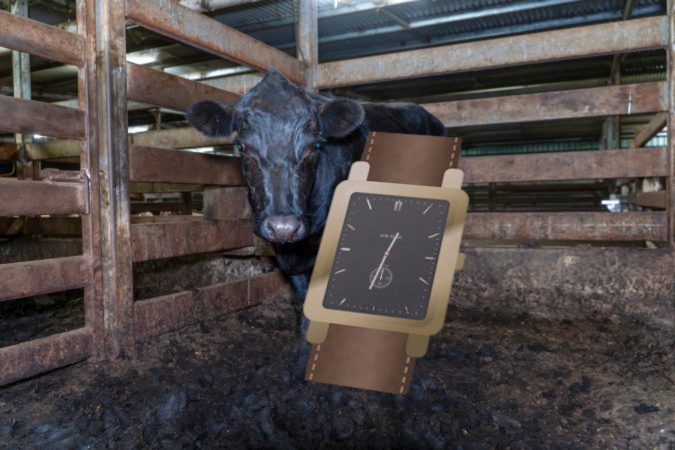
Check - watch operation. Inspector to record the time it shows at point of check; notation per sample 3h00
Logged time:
12h32
